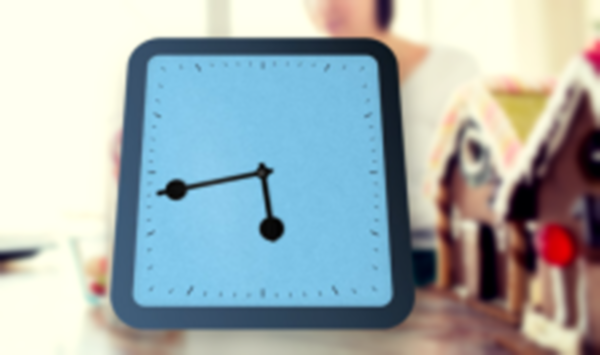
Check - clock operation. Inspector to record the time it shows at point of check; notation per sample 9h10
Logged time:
5h43
